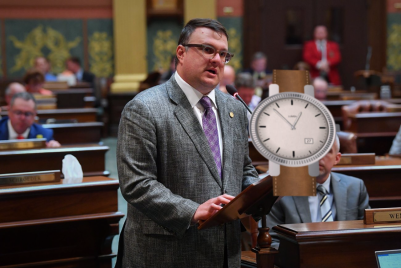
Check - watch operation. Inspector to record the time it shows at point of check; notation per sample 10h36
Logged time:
12h53
